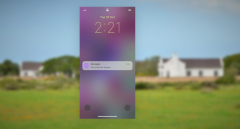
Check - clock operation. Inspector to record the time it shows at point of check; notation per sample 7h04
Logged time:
2h21
